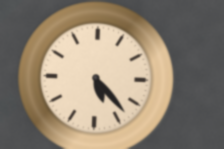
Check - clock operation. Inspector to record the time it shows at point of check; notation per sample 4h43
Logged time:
5h23
